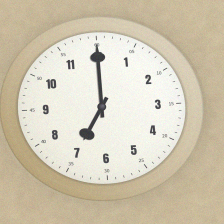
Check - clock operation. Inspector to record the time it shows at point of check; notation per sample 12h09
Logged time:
7h00
